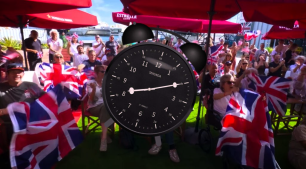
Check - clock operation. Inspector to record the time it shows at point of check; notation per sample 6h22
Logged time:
8h10
